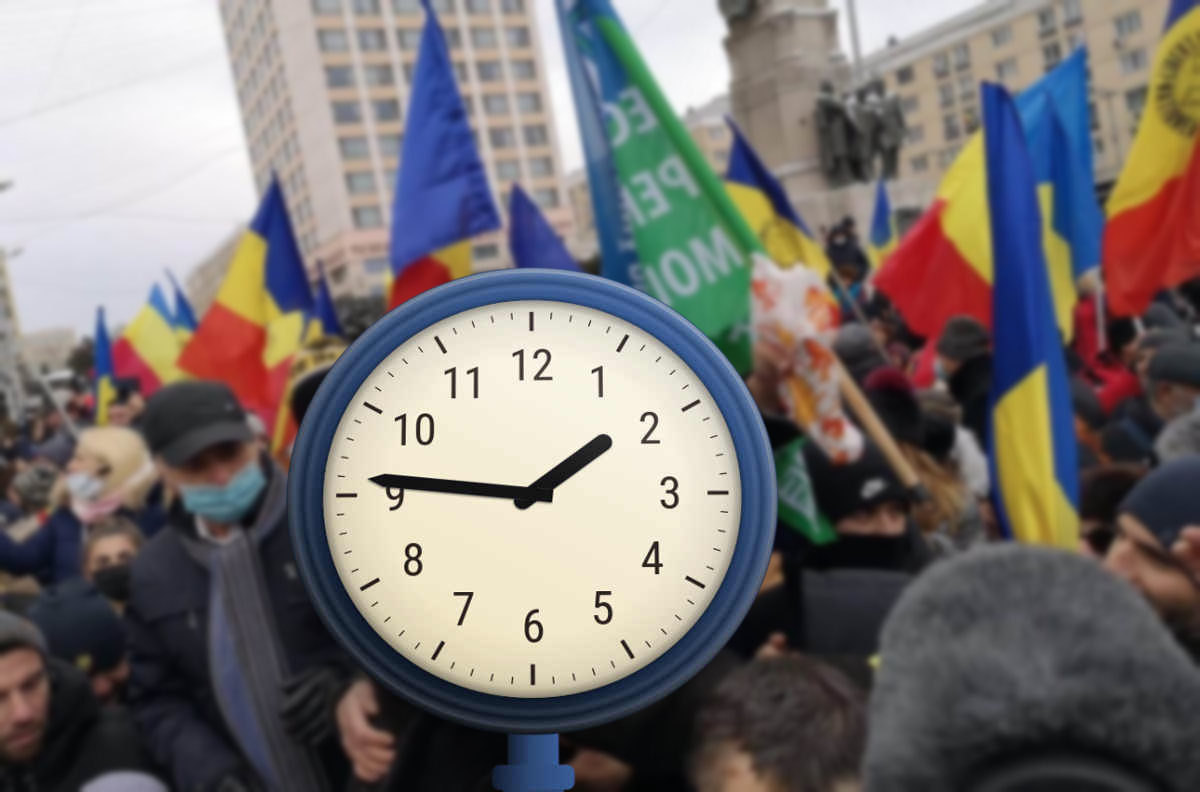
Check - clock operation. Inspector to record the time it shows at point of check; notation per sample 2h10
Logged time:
1h46
